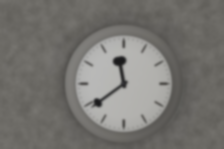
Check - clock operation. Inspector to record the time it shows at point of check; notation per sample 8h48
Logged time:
11h39
